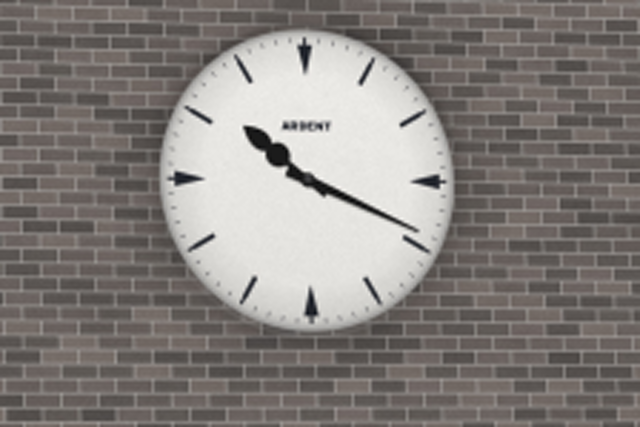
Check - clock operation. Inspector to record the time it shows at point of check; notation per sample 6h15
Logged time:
10h19
